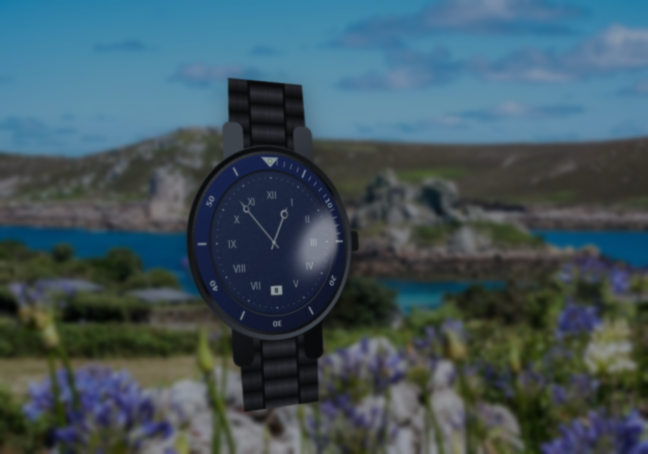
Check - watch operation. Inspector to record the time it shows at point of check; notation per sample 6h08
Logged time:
12h53
